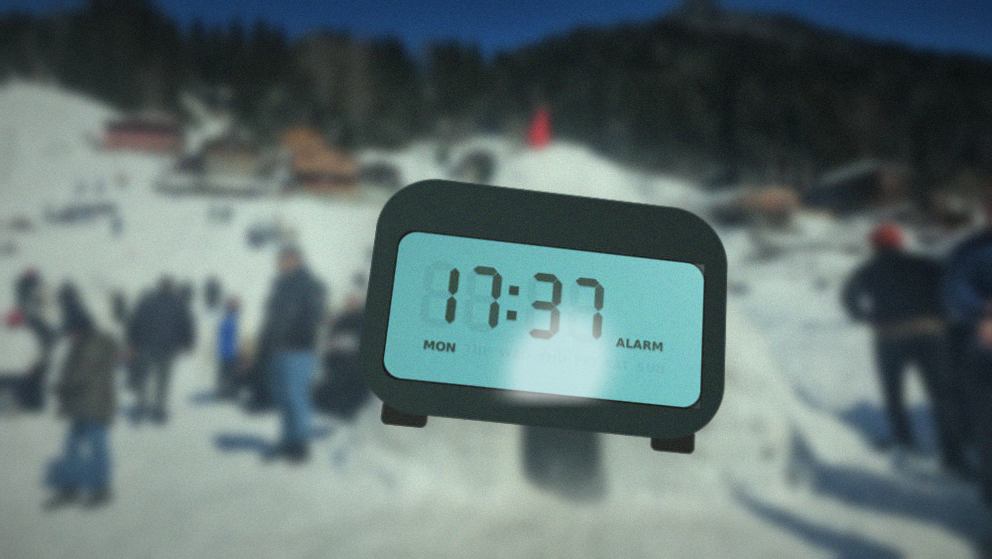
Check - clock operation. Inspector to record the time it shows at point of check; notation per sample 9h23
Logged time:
17h37
